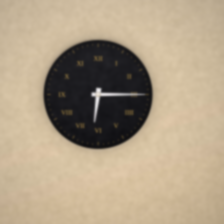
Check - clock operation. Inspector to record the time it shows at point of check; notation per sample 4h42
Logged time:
6h15
